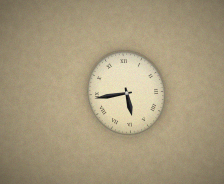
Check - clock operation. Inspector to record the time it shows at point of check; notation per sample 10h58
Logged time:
5h44
